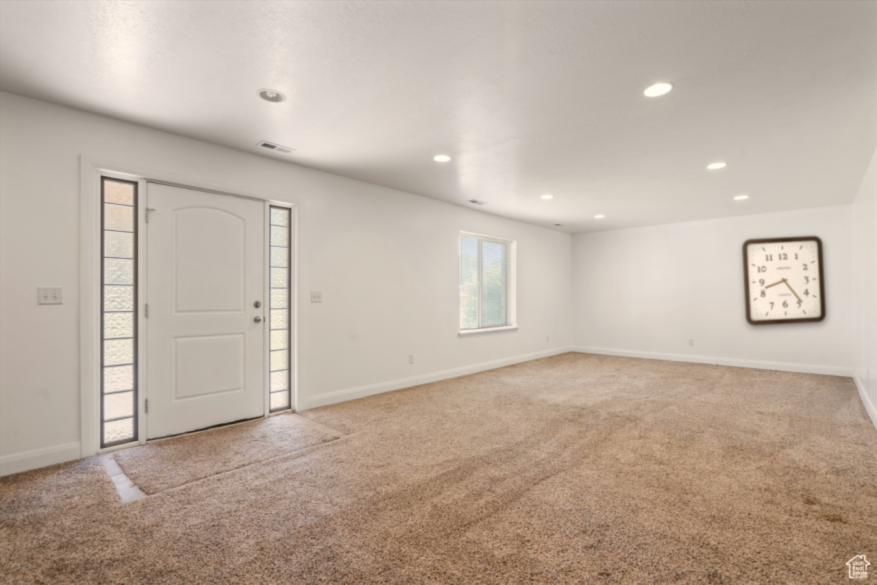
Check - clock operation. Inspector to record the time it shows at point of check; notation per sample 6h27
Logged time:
8h24
